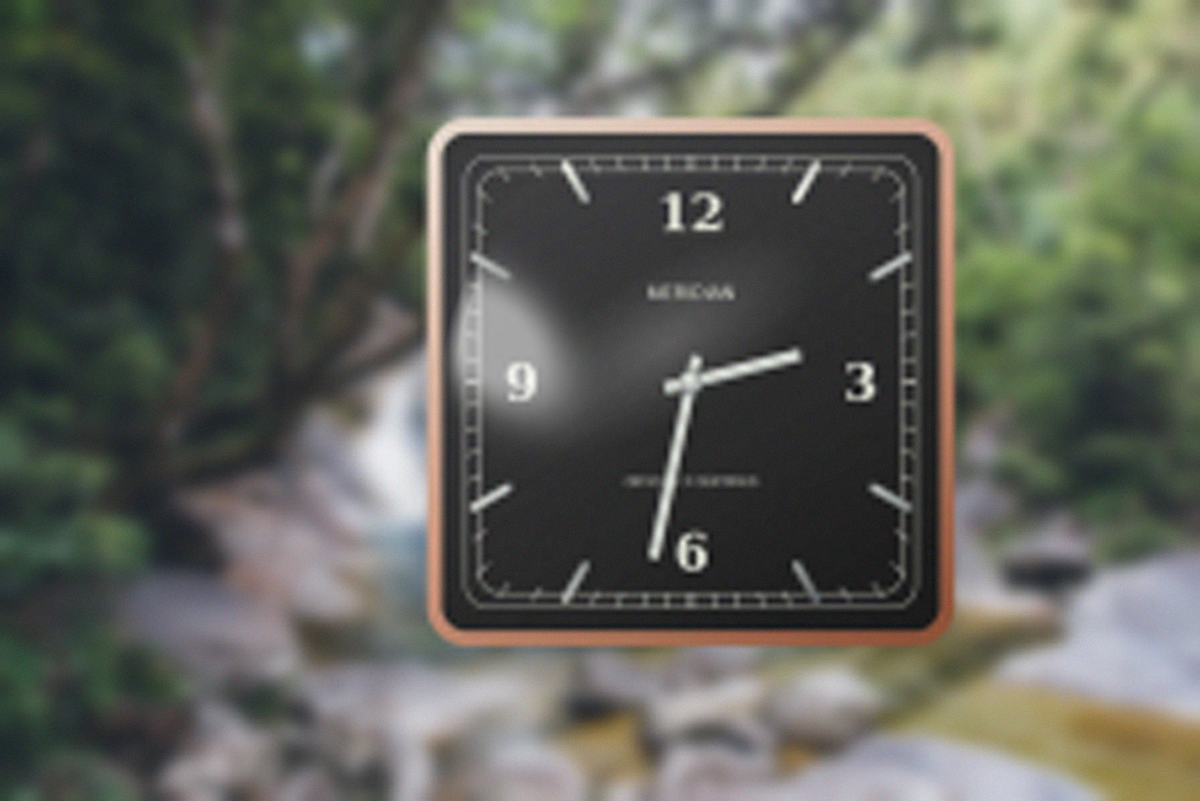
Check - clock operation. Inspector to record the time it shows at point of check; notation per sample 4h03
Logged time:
2h32
